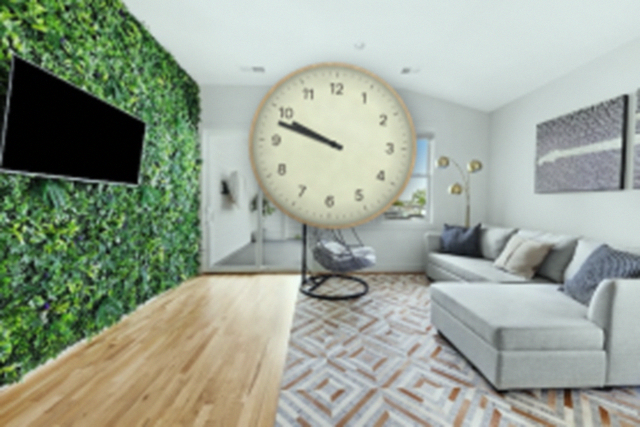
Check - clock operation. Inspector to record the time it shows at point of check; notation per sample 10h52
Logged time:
9h48
